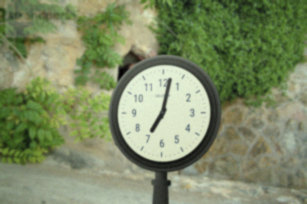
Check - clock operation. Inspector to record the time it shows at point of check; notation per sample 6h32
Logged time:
7h02
